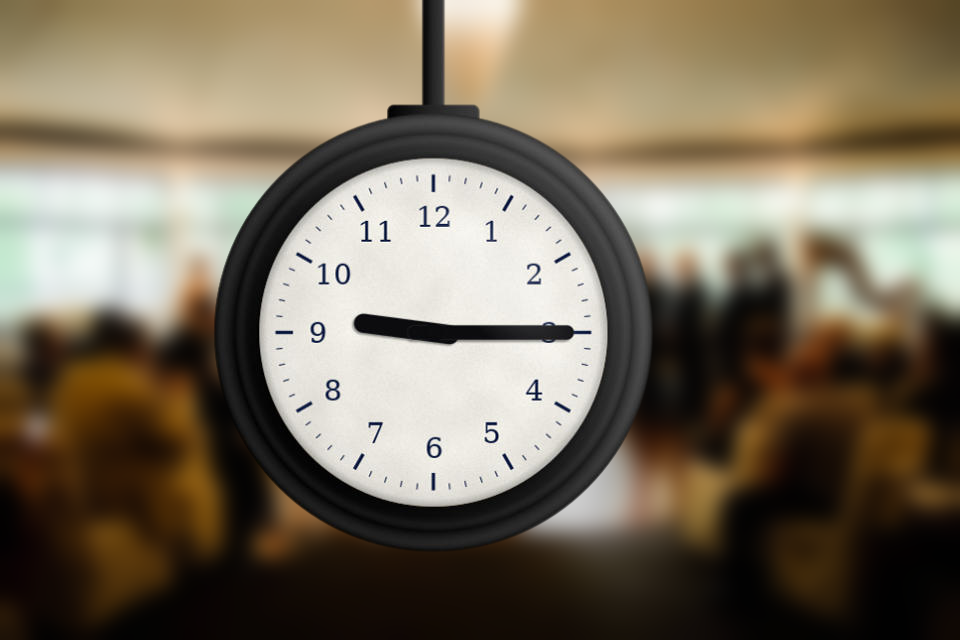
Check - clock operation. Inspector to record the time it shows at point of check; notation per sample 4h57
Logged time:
9h15
